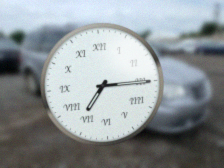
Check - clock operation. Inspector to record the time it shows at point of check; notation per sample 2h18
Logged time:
7h15
